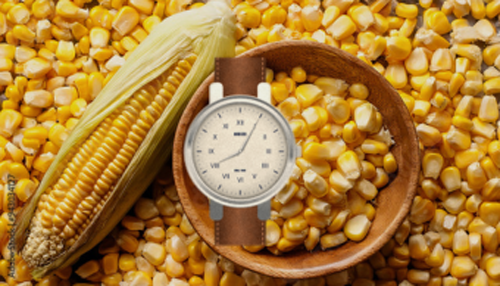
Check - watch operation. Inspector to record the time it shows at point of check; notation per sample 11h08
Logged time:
8h05
